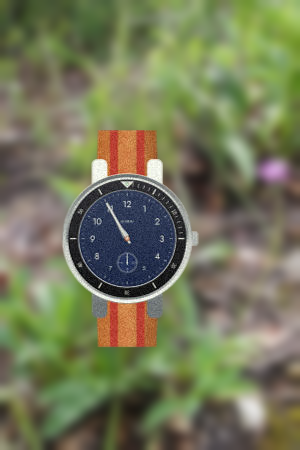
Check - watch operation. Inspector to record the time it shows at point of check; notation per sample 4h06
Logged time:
10h55
